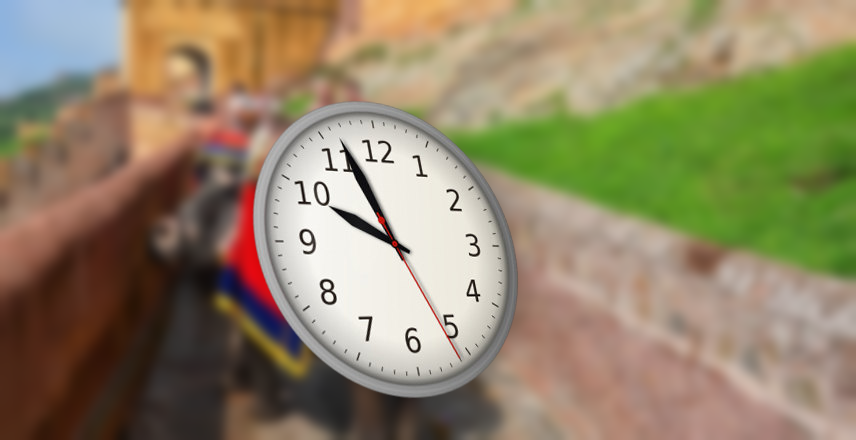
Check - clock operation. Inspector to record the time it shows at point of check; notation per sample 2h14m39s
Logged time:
9h56m26s
